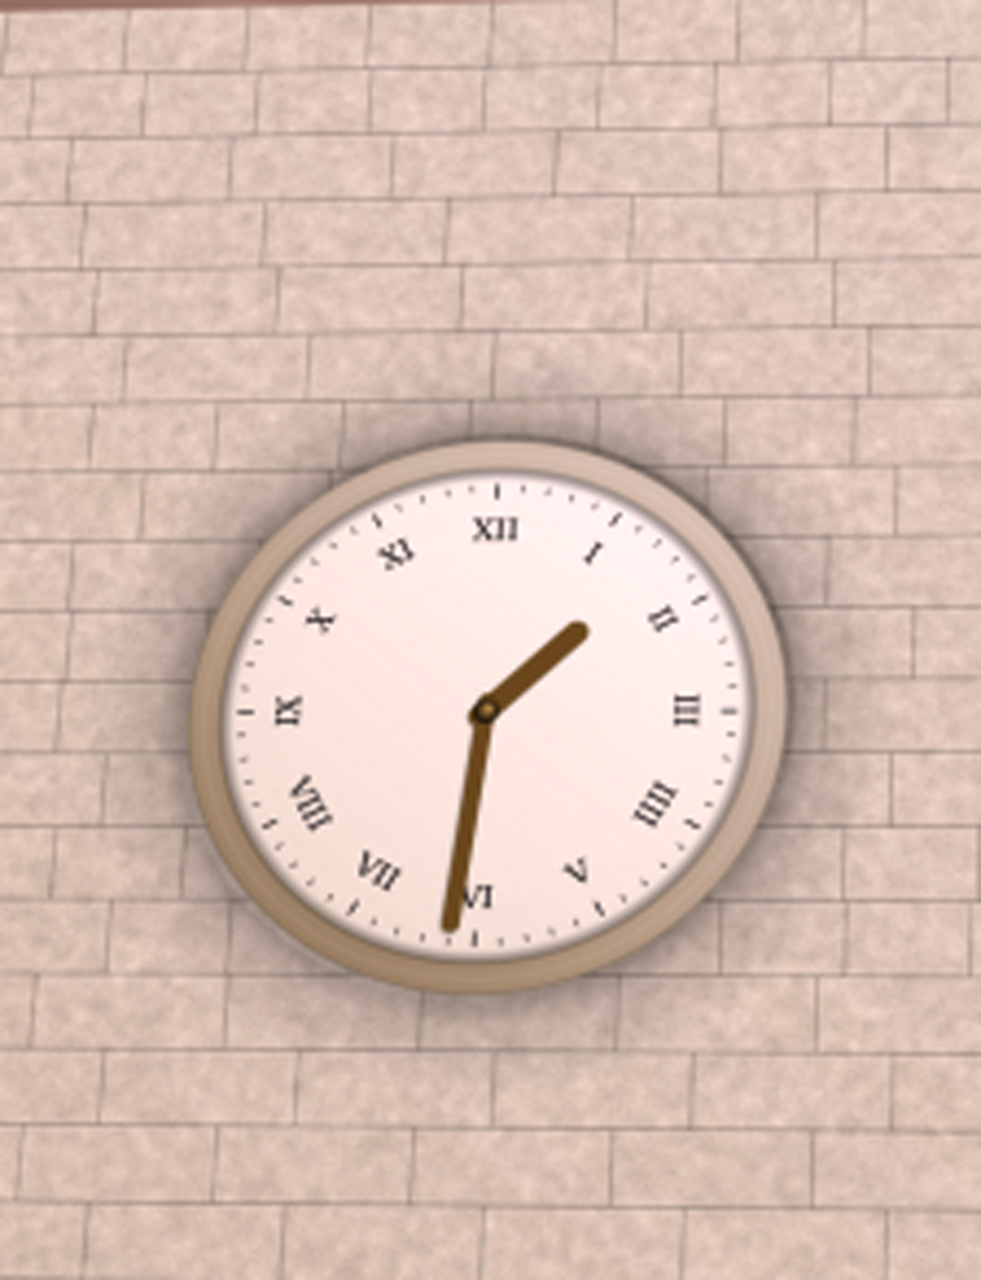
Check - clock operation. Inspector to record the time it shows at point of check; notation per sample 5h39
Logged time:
1h31
